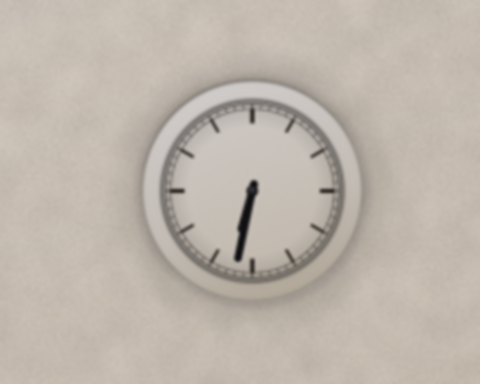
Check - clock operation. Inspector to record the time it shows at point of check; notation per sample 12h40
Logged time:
6h32
